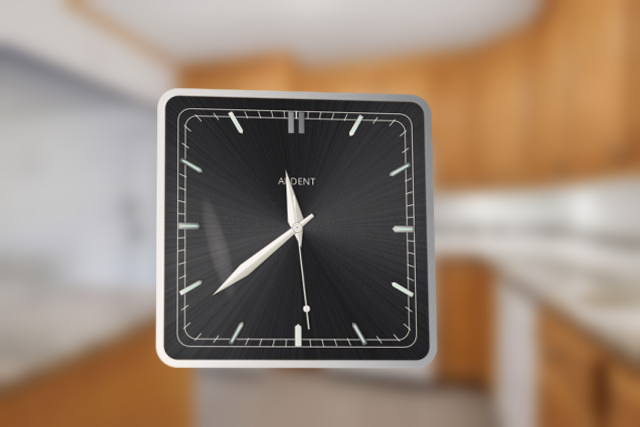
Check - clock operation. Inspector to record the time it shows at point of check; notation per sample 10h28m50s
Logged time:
11h38m29s
